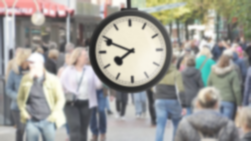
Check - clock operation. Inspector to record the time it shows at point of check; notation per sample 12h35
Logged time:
7h49
